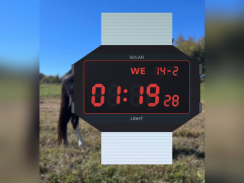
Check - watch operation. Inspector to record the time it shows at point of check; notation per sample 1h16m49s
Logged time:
1h19m28s
